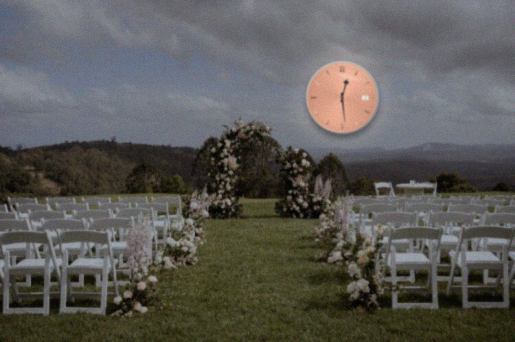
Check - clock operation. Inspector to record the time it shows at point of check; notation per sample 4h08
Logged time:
12h29
